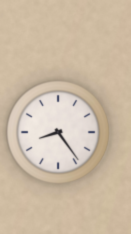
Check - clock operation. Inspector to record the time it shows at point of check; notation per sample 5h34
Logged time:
8h24
